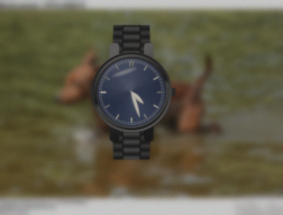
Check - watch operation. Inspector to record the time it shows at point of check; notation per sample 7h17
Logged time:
4h27
